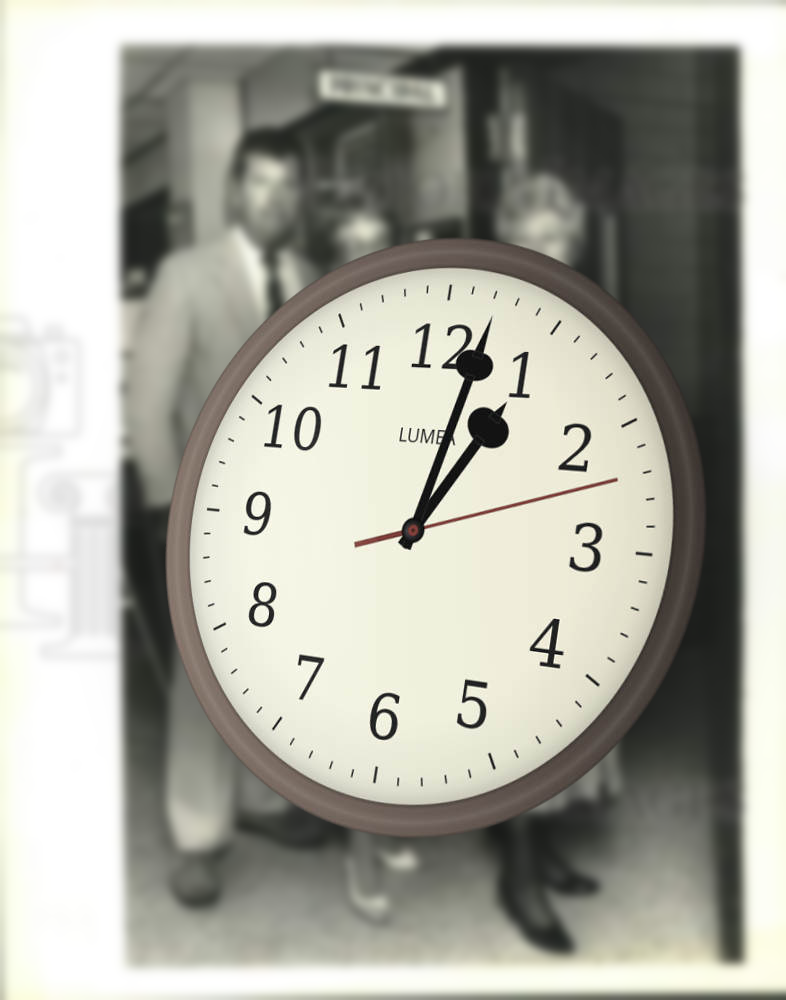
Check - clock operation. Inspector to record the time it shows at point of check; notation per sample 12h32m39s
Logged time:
1h02m12s
